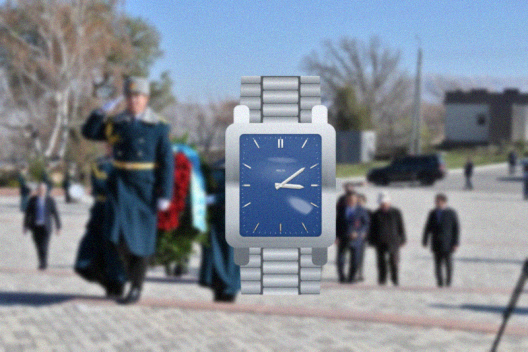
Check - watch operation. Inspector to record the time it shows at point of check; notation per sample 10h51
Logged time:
3h09
